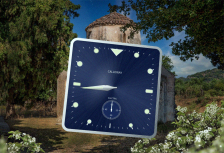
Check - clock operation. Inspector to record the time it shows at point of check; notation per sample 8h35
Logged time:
8h44
